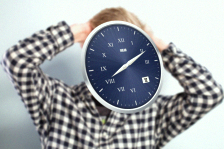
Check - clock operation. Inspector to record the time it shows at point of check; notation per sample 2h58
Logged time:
8h11
